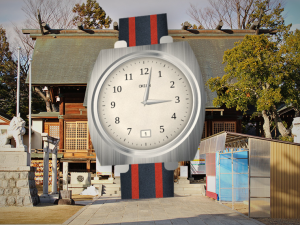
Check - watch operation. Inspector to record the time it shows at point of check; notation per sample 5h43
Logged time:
3h02
